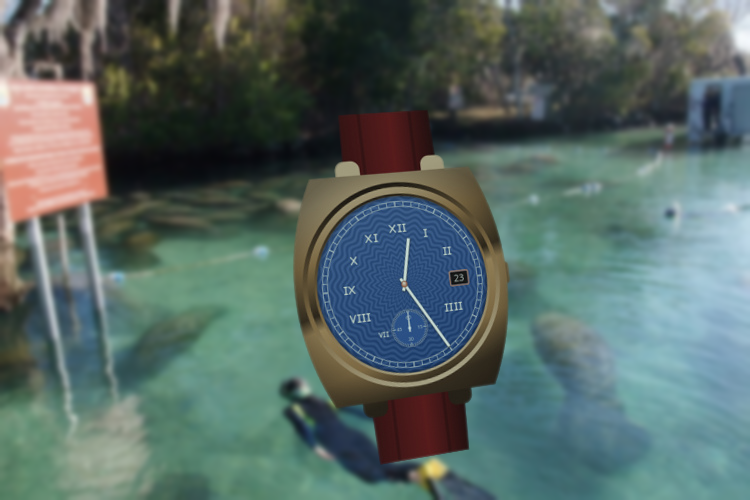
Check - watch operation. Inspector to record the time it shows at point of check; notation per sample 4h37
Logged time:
12h25
